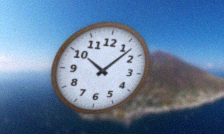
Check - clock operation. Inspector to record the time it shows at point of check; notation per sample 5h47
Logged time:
10h07
